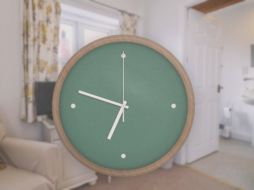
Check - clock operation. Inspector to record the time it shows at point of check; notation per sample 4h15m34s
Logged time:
6h48m00s
